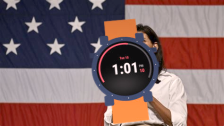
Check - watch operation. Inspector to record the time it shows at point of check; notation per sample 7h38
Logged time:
1h01
